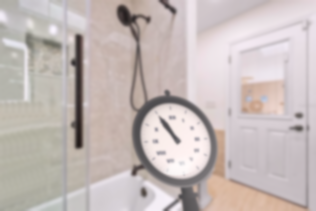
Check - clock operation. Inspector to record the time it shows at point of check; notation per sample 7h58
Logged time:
10h55
